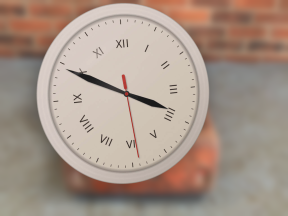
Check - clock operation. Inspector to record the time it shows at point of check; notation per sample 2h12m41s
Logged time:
3h49m29s
